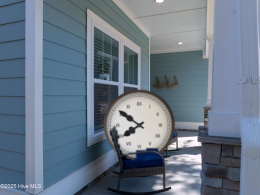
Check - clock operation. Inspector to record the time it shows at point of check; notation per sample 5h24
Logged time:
7h51
